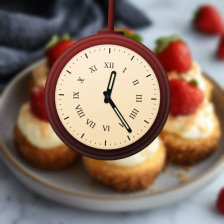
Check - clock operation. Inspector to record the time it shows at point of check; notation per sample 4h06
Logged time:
12h24
